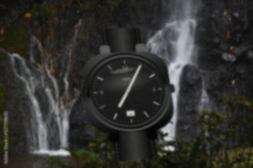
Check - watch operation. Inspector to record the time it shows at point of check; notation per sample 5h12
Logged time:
7h05
